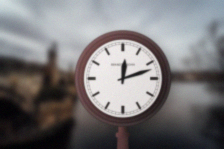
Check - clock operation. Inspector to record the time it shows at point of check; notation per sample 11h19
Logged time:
12h12
